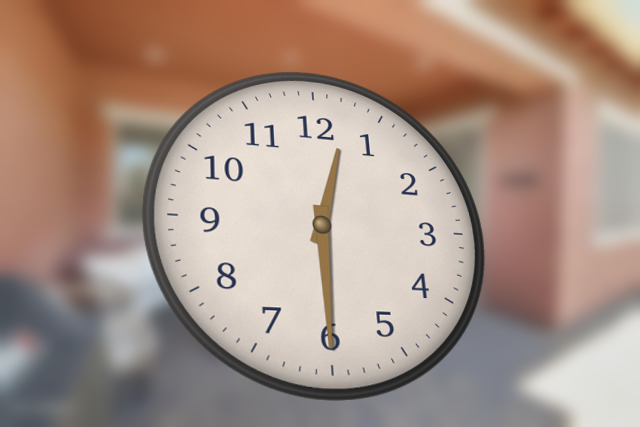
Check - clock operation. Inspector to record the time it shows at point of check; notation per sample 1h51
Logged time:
12h30
